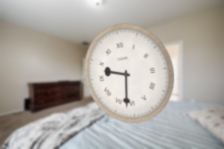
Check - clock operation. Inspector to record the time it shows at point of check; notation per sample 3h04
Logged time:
9h32
